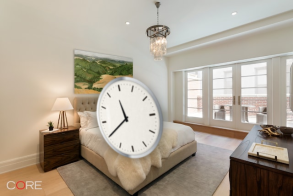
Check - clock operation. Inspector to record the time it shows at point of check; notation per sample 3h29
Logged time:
11h40
